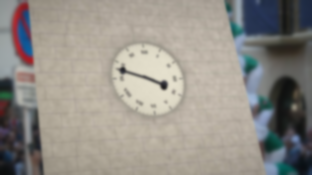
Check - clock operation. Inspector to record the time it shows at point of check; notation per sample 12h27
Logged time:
3h48
